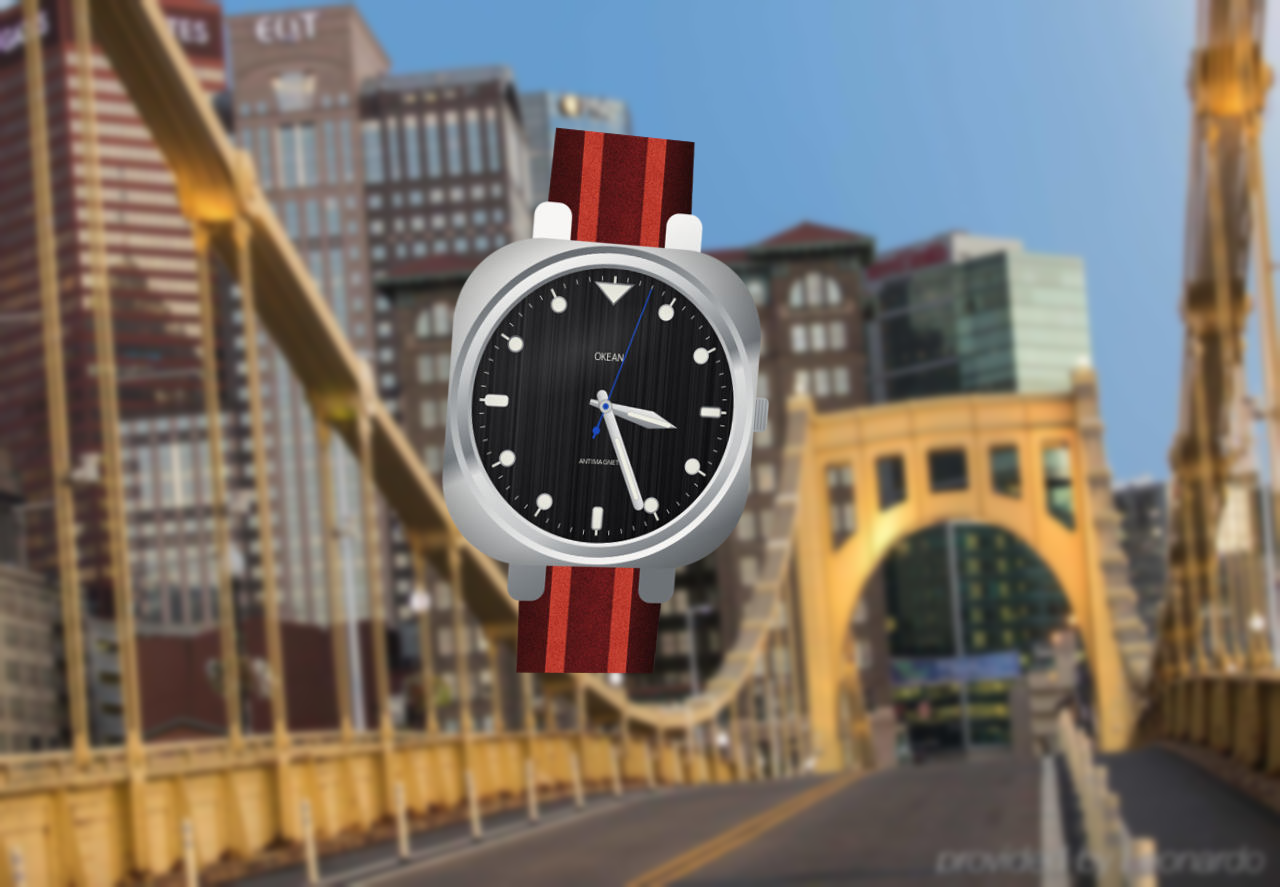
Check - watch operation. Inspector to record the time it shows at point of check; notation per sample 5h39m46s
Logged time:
3h26m03s
